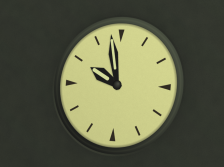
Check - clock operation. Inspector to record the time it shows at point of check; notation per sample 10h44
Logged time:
9h58
